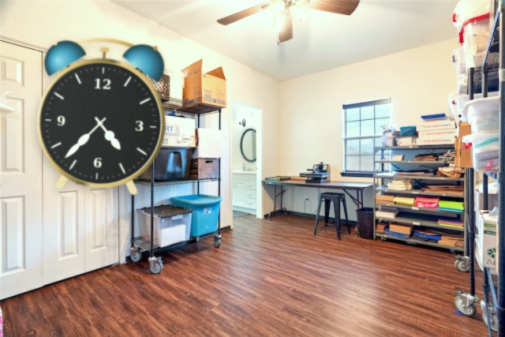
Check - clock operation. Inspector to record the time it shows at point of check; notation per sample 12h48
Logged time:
4h37
